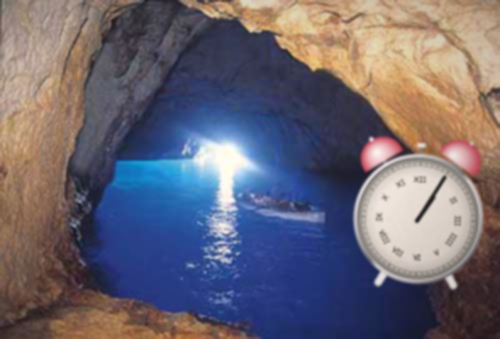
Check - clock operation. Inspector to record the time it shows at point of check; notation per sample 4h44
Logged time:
1h05
